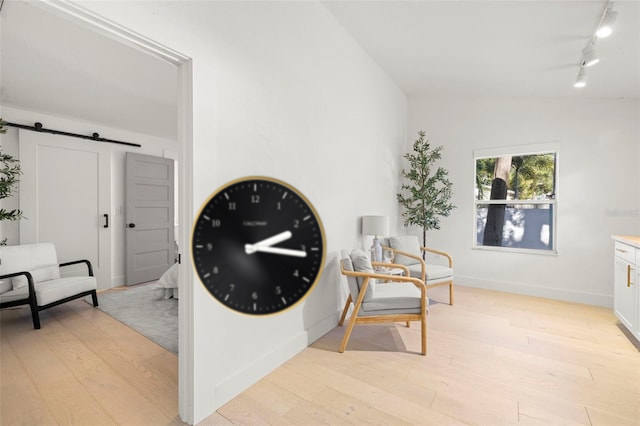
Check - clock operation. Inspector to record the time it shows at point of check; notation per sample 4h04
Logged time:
2h16
